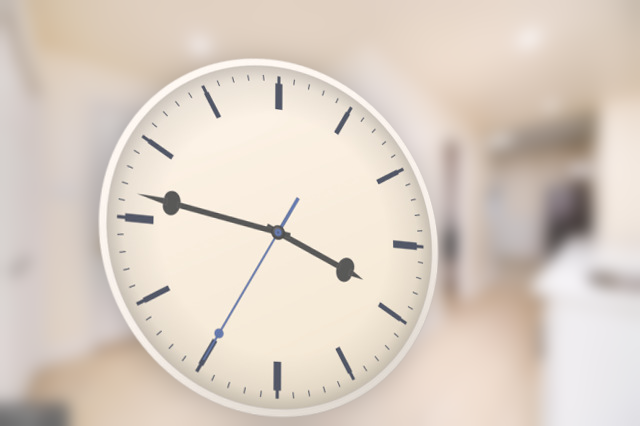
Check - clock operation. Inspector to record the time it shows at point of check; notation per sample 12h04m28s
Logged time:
3h46m35s
